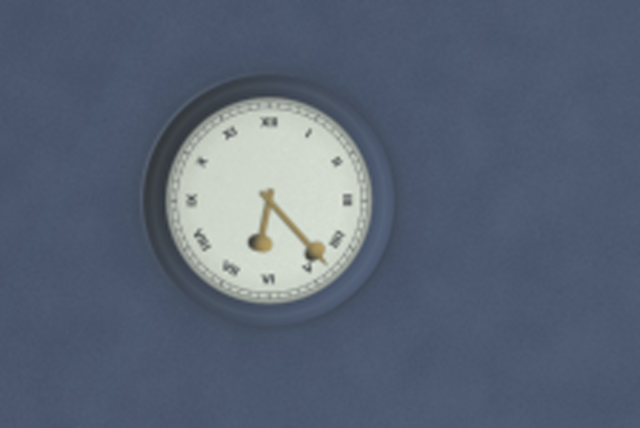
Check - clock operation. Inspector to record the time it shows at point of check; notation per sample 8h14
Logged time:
6h23
